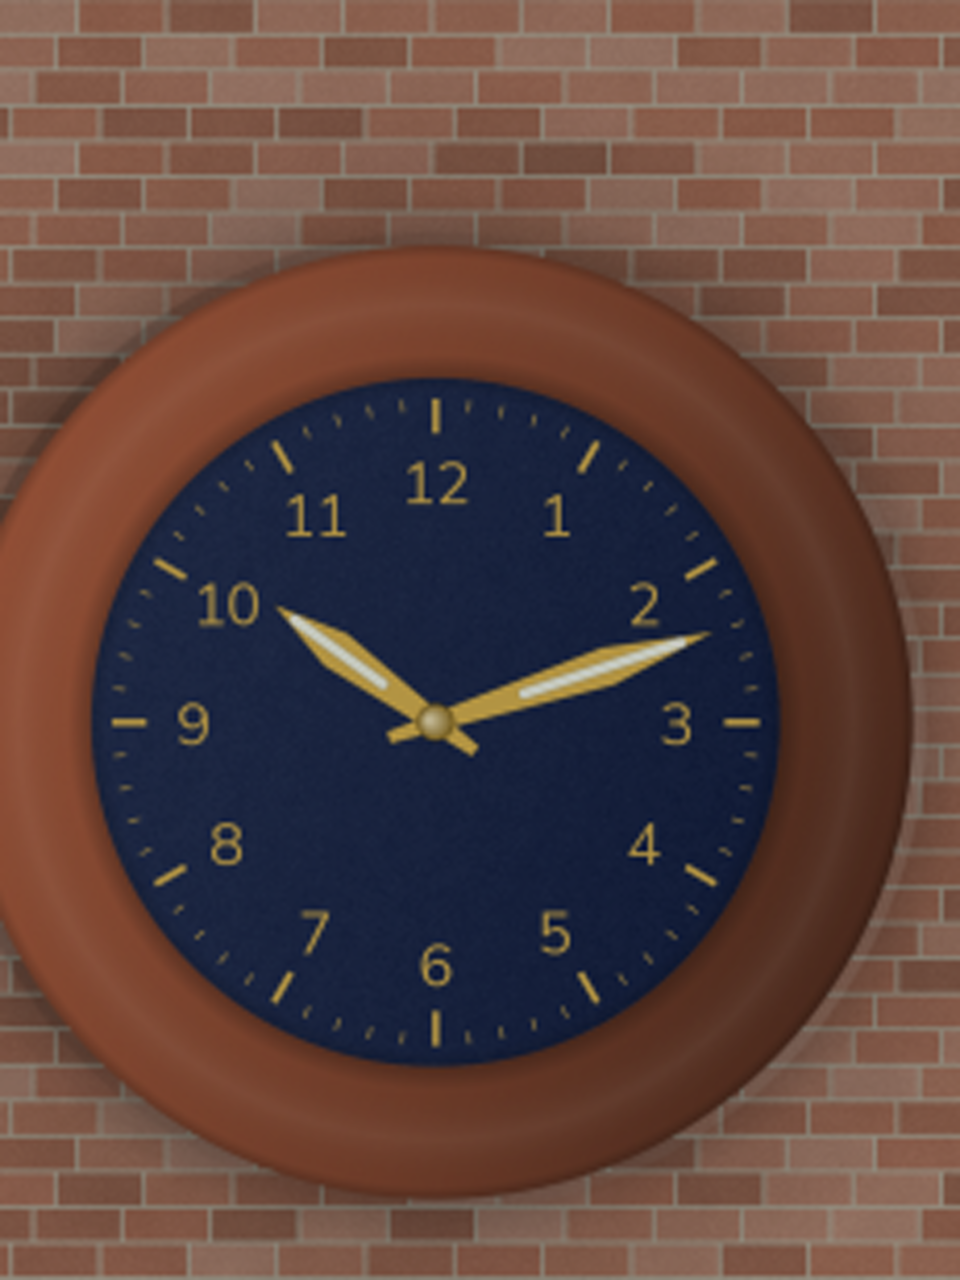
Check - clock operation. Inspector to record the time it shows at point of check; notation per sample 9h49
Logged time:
10h12
